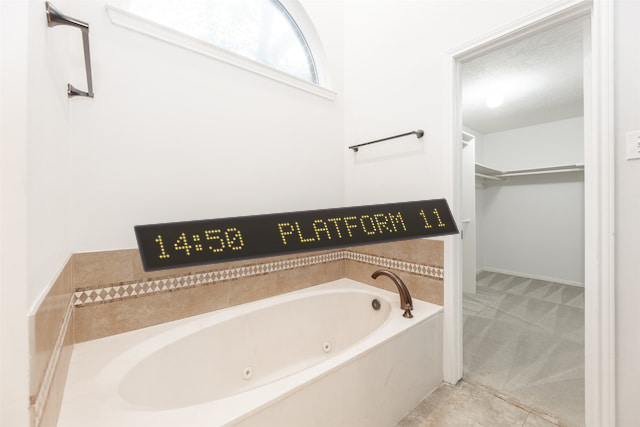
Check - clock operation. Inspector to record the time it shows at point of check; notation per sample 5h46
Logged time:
14h50
